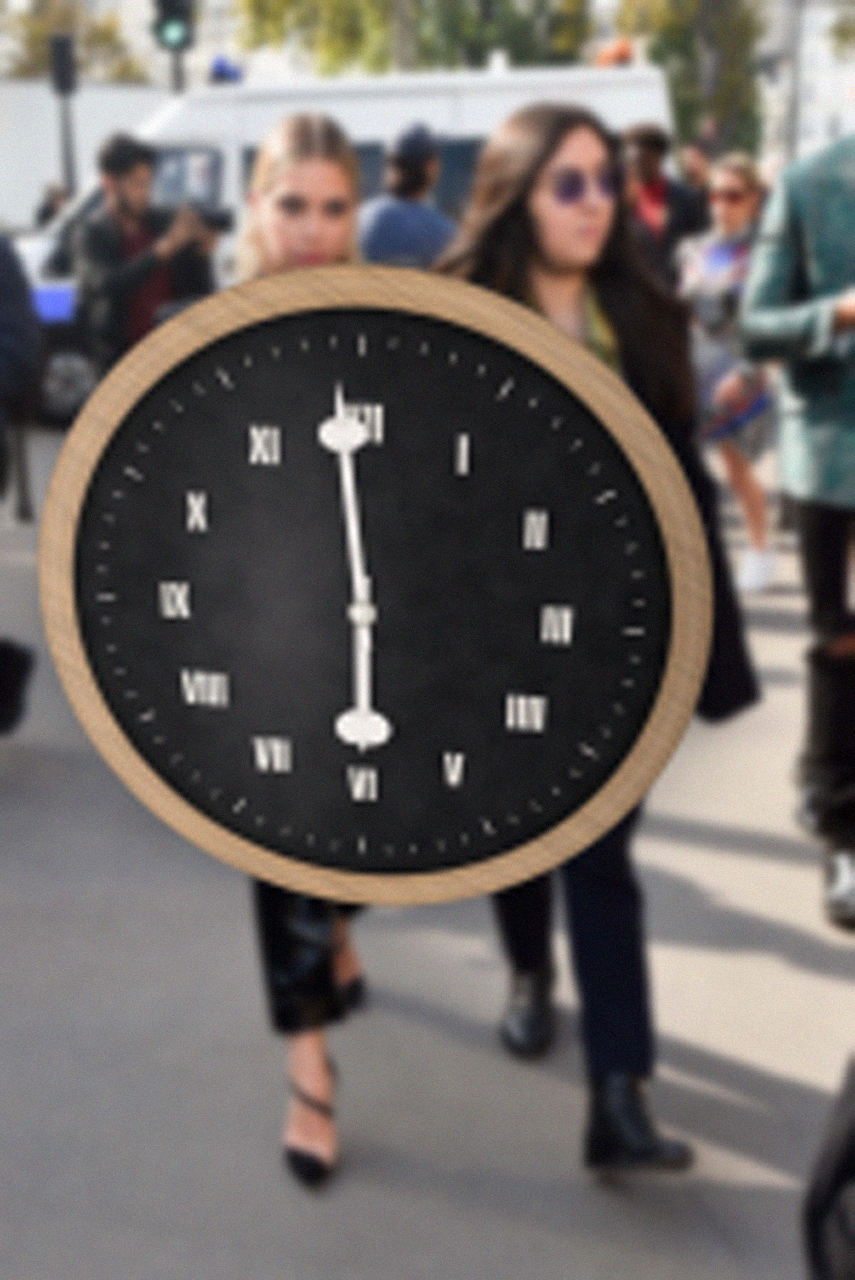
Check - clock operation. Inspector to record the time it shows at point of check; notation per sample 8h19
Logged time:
5h59
